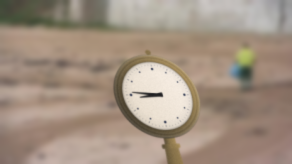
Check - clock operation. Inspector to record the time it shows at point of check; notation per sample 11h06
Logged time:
8h46
